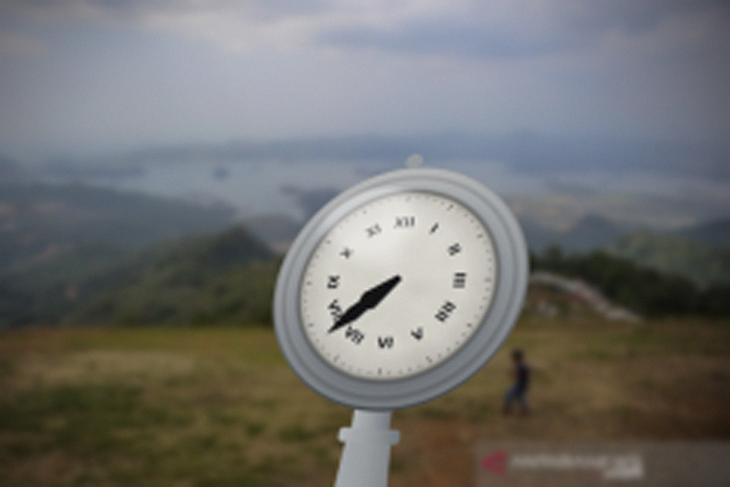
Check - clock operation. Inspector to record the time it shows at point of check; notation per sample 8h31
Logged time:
7h38
